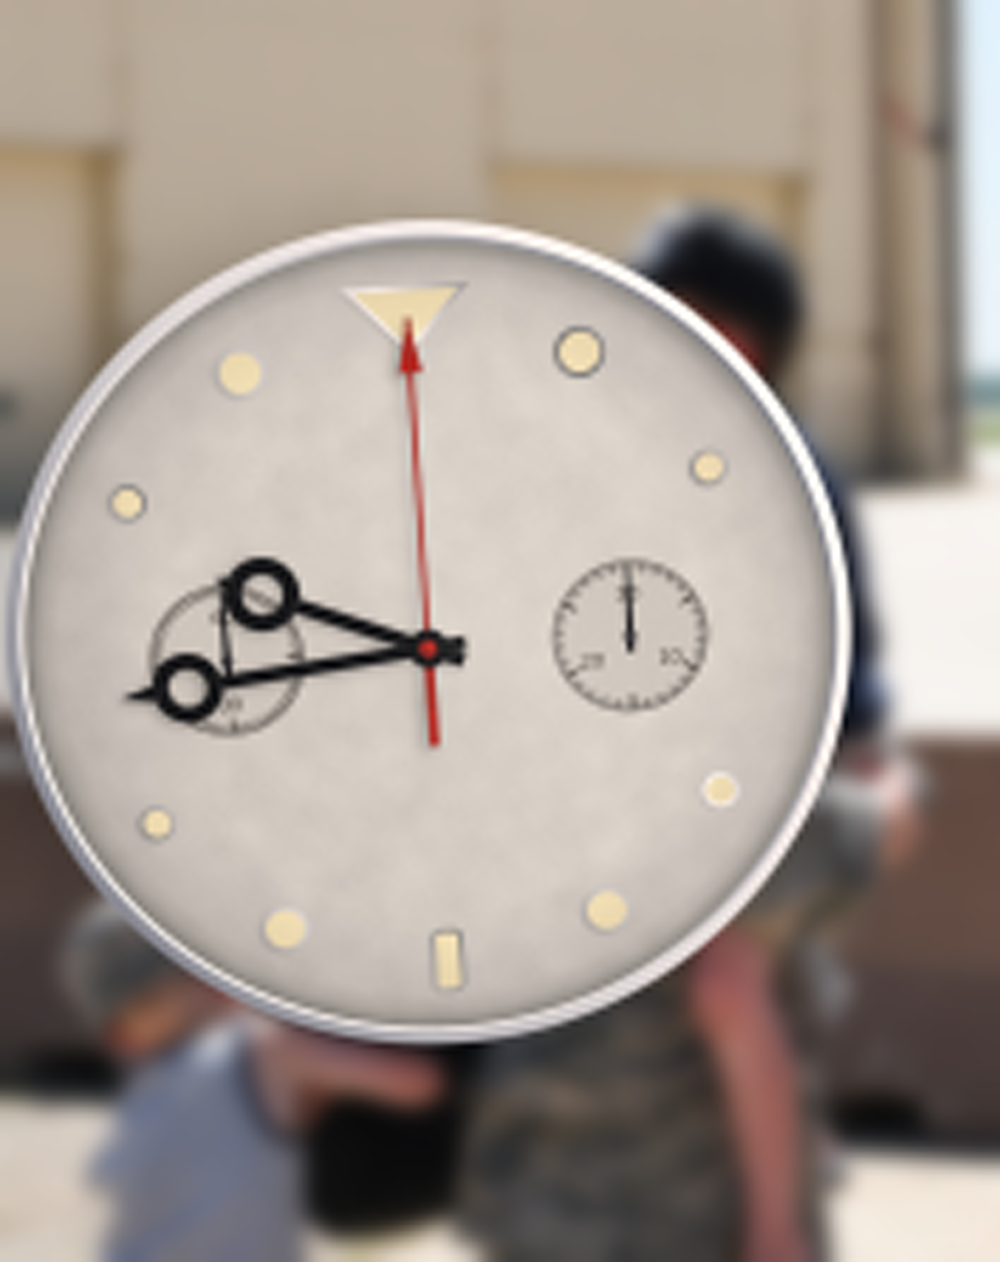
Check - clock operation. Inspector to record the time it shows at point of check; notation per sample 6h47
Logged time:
9h44
